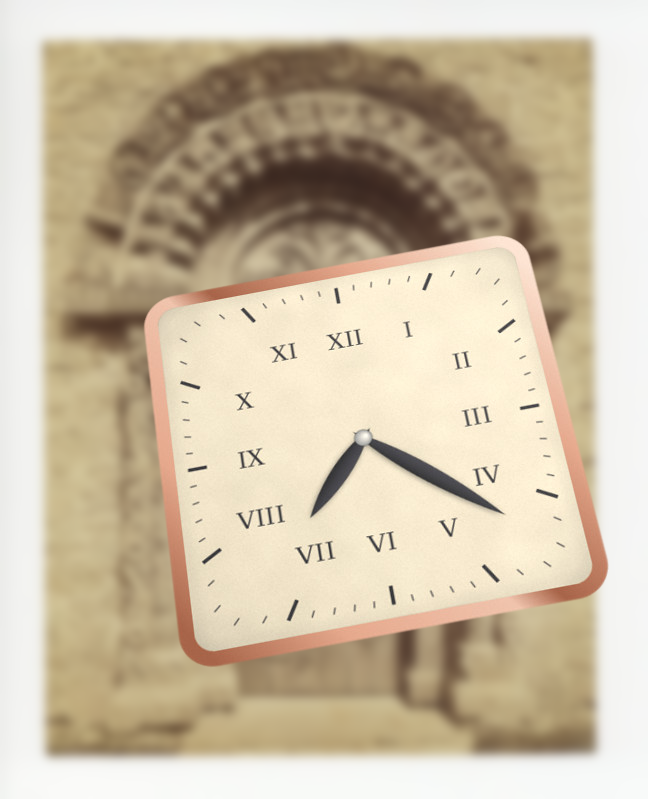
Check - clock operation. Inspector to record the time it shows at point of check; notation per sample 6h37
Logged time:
7h22
